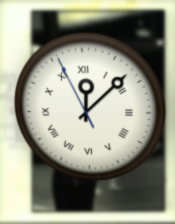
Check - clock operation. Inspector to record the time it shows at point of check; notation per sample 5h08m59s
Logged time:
12h07m56s
